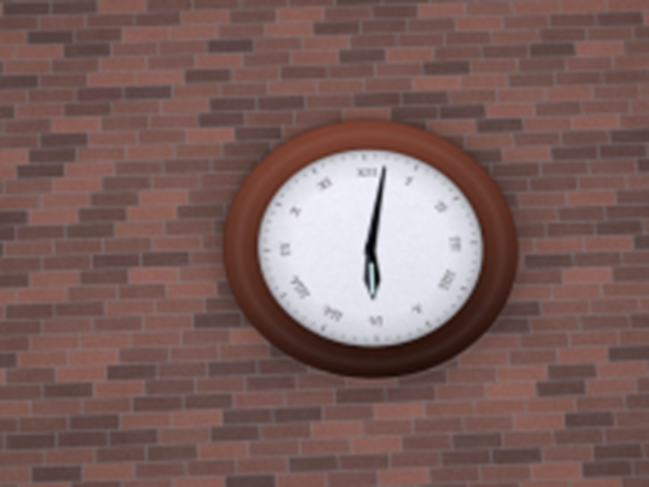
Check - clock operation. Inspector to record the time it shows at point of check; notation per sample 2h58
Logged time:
6h02
